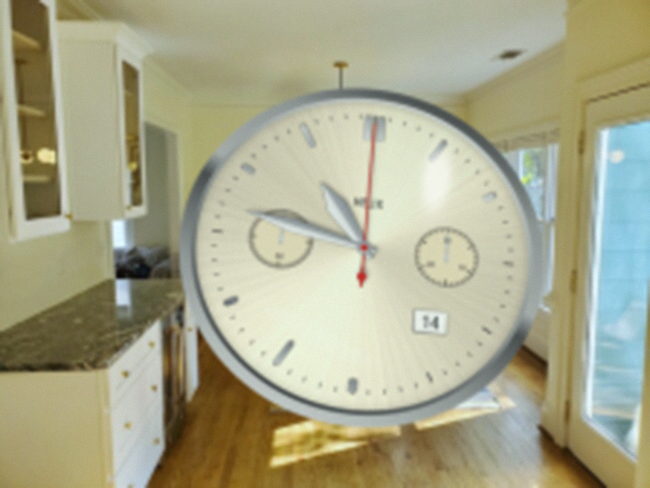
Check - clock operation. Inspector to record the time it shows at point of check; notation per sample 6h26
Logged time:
10h47
